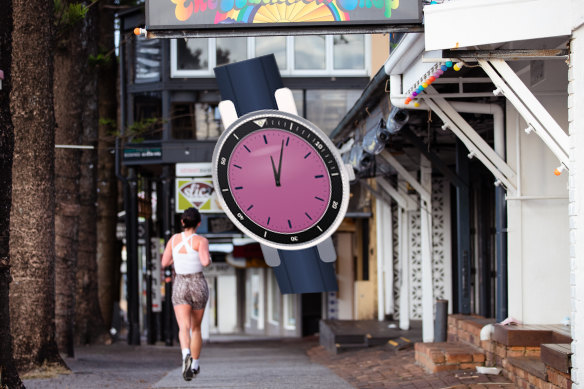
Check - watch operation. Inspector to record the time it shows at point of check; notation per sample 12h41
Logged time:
12h04
